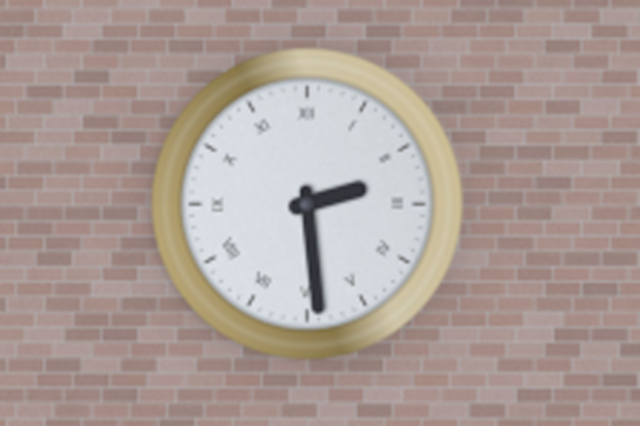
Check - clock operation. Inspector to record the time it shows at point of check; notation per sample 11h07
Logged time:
2h29
